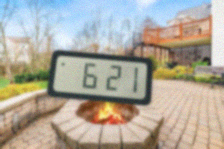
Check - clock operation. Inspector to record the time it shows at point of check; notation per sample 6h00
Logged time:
6h21
